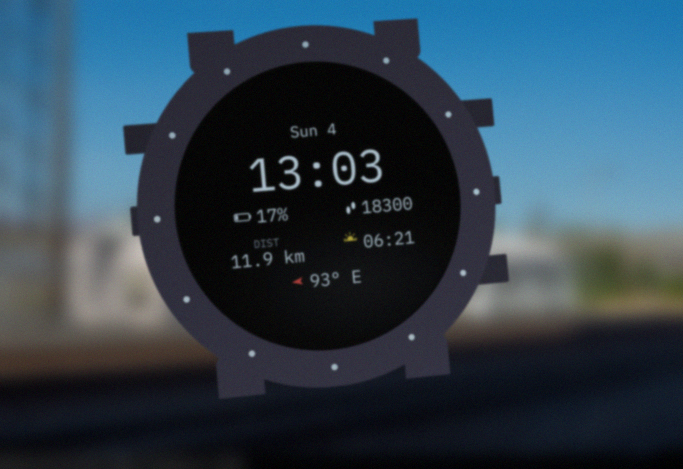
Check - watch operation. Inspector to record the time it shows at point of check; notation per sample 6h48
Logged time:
13h03
